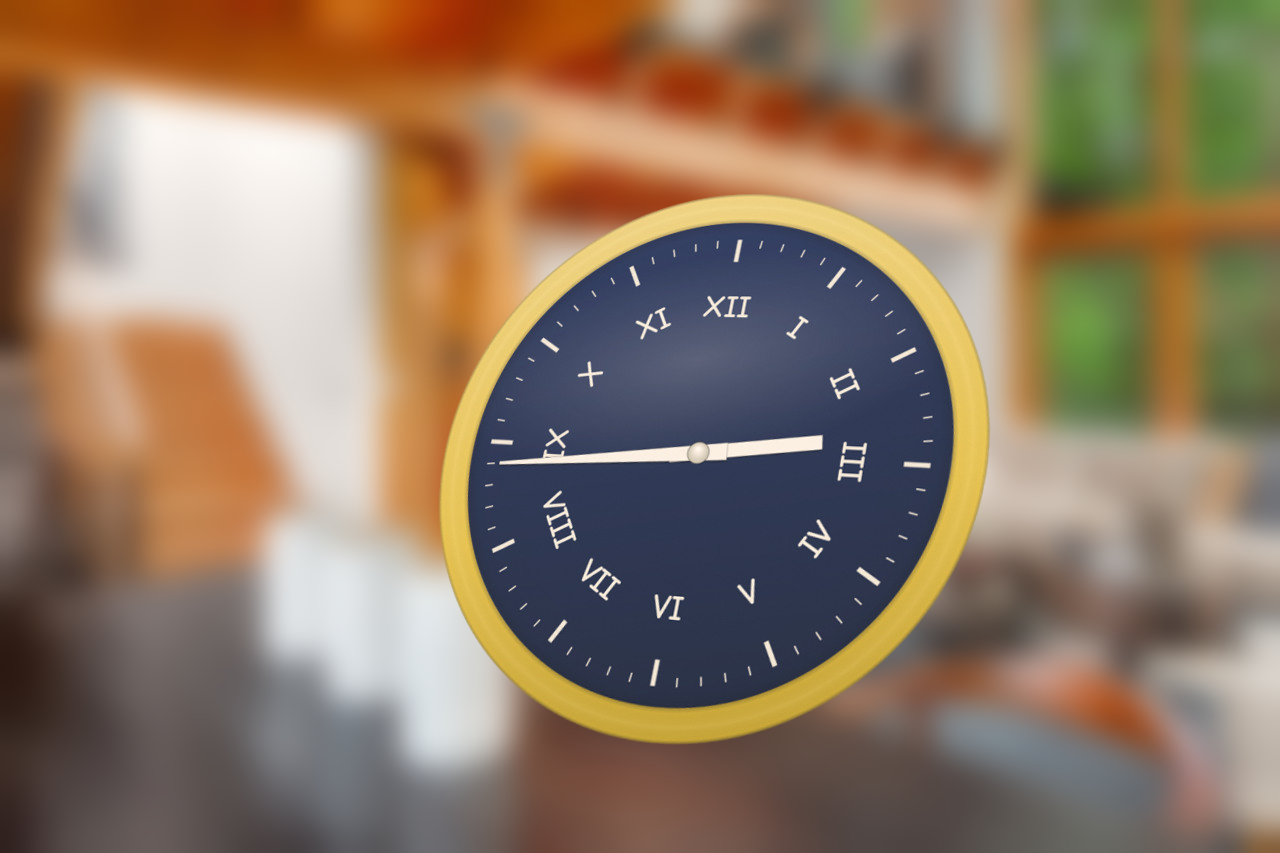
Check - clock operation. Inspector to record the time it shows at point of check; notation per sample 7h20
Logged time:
2h44
